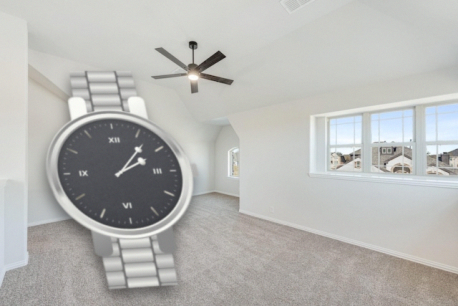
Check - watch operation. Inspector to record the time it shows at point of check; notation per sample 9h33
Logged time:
2h07
